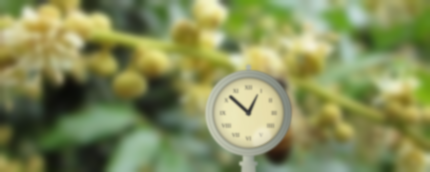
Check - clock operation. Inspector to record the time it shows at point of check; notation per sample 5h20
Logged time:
12h52
